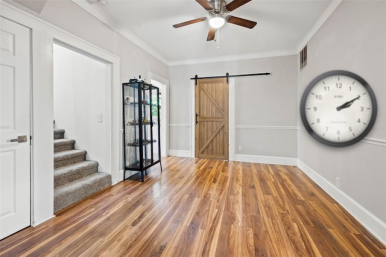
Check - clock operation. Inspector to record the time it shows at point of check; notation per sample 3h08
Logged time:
2h10
